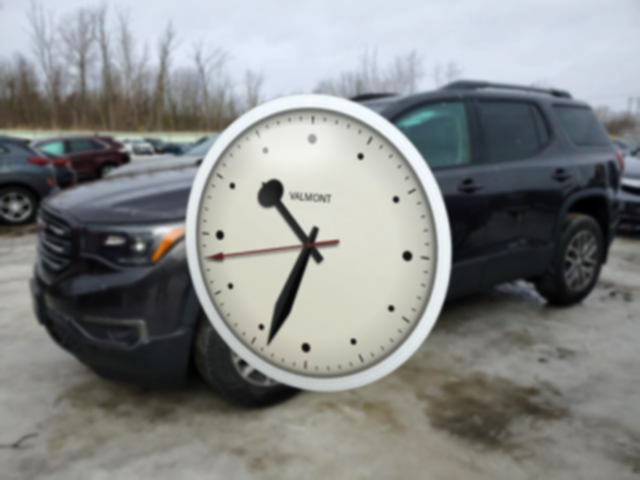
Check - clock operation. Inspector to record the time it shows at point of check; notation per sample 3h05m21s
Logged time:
10h33m43s
